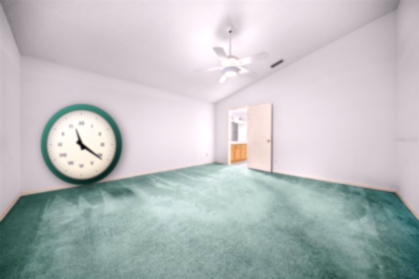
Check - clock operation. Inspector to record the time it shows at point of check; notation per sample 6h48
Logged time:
11h21
